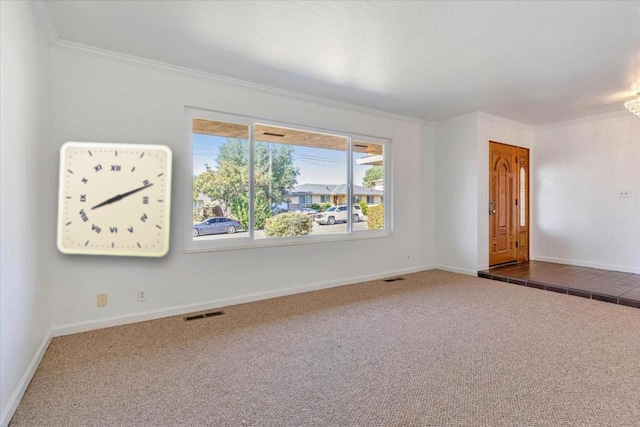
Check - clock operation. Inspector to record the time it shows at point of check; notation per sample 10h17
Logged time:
8h11
